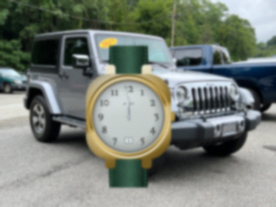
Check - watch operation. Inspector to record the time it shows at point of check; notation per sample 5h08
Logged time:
11h59
